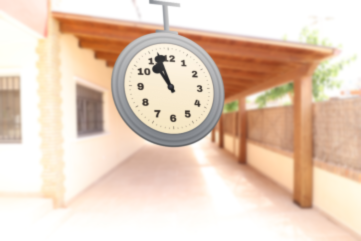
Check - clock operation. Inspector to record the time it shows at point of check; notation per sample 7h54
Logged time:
10h57
